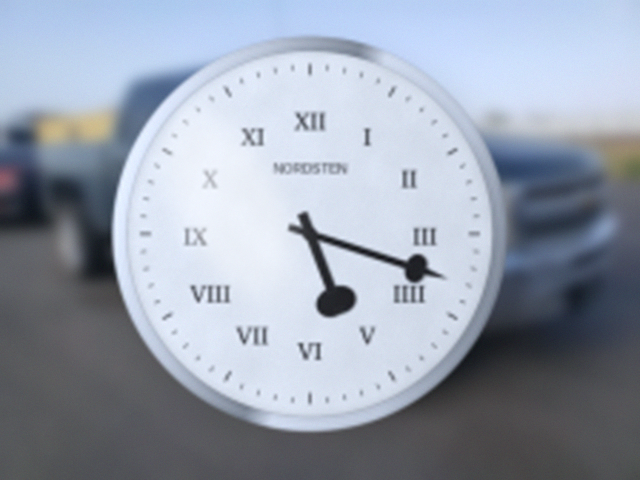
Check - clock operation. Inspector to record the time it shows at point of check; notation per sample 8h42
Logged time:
5h18
